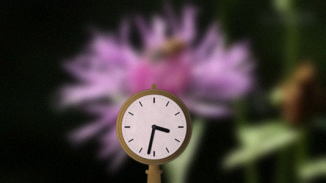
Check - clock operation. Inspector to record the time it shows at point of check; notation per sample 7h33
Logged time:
3h32
